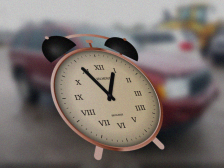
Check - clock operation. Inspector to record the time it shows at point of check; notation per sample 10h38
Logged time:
12h55
